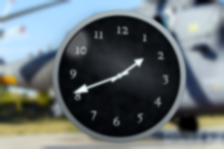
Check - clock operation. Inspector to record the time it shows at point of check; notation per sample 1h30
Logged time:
1h41
